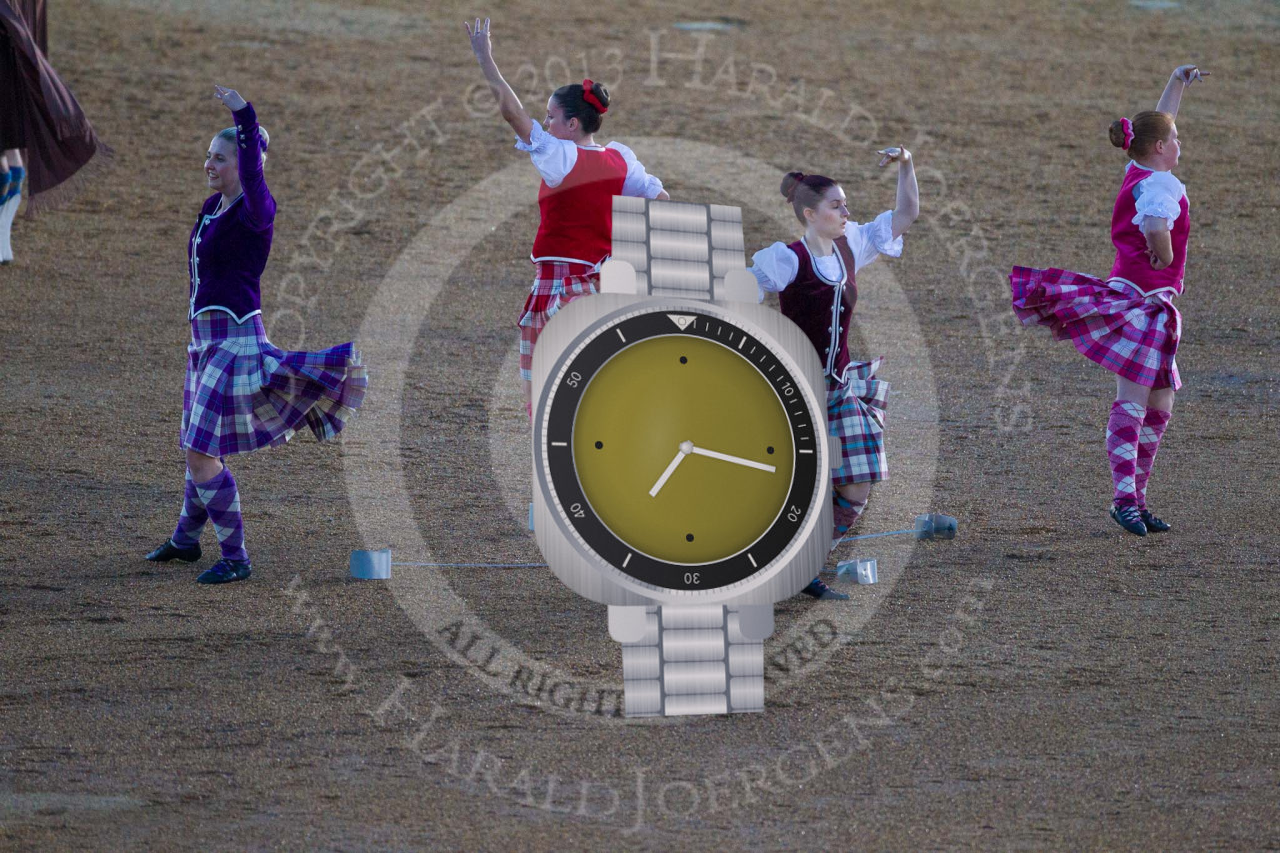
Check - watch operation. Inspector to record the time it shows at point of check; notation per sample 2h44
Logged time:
7h17
